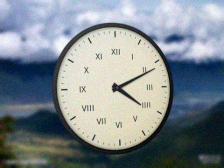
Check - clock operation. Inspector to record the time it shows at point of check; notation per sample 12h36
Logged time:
4h11
